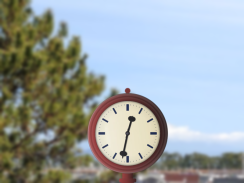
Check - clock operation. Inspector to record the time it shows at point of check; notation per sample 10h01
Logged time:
12h32
